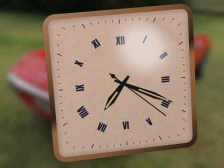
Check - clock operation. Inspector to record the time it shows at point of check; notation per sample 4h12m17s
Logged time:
7h19m22s
